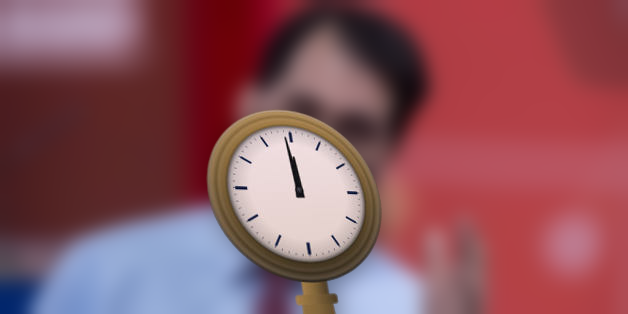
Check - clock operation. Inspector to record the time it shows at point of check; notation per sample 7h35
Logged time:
11h59
